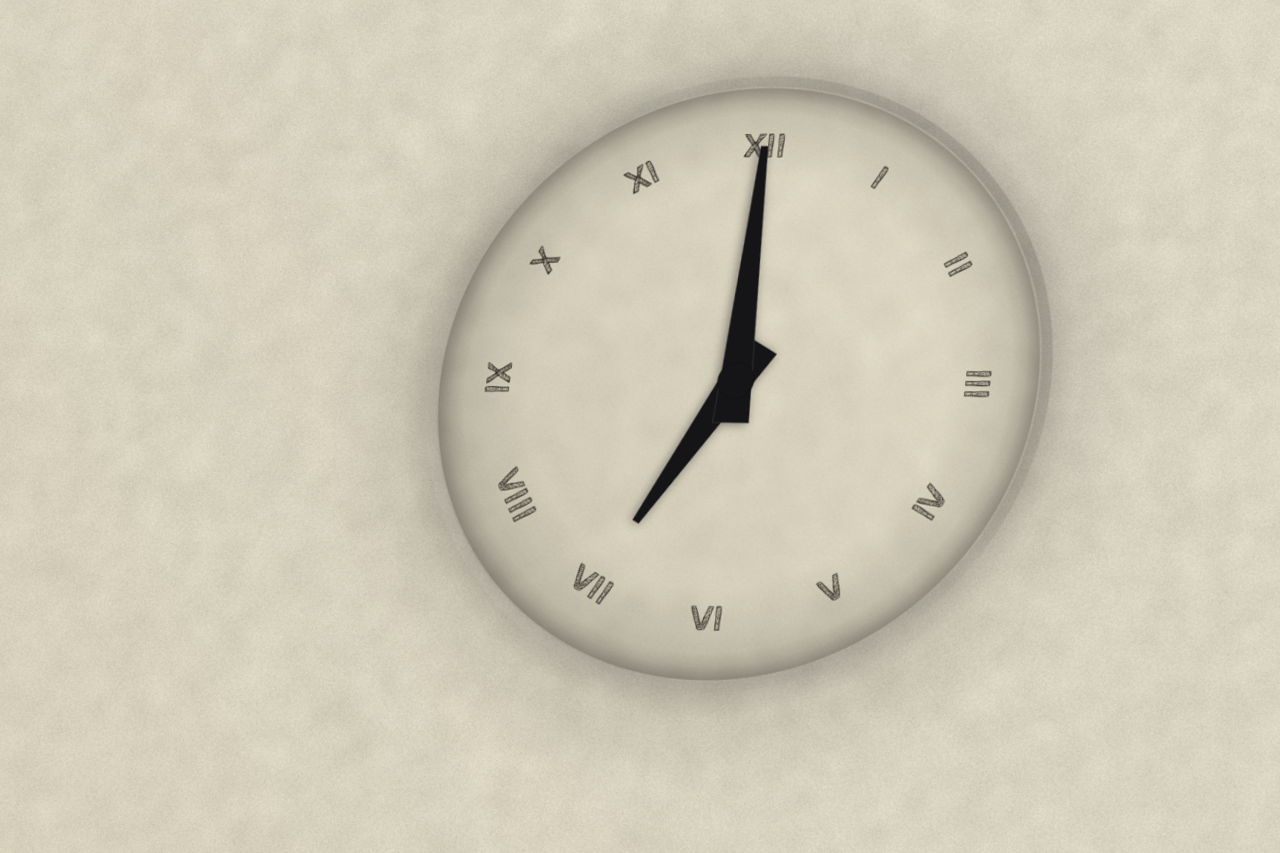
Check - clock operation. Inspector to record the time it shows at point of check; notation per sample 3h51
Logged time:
7h00
